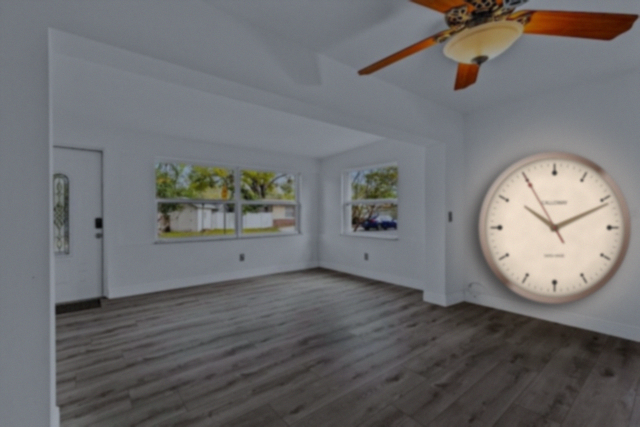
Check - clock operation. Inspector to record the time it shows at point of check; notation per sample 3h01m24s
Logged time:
10h10m55s
